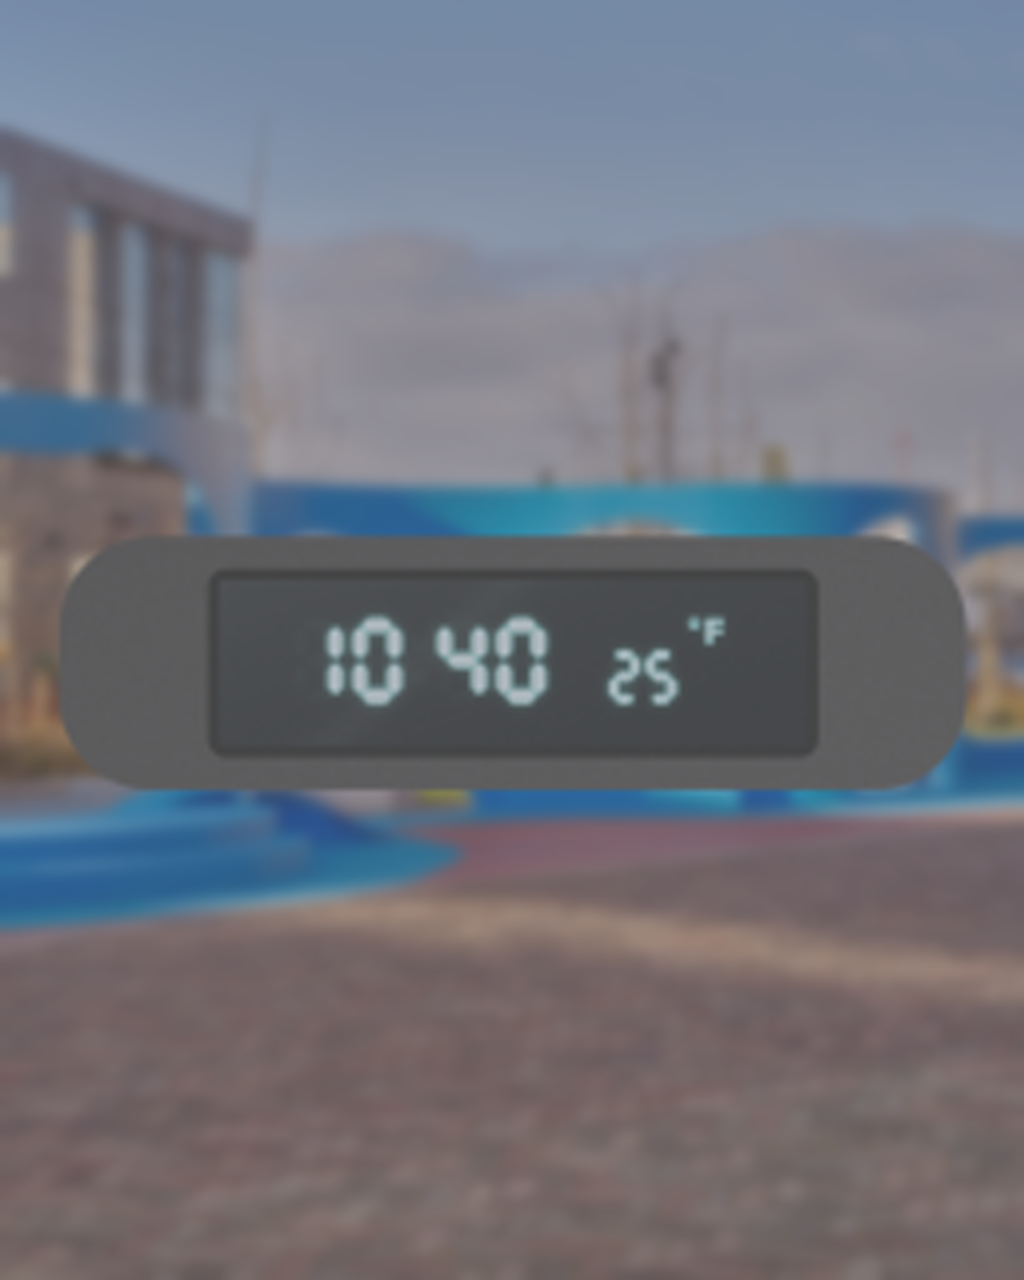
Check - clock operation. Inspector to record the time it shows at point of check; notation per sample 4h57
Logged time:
10h40
